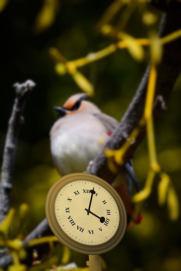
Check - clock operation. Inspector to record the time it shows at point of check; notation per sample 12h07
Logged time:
4h03
